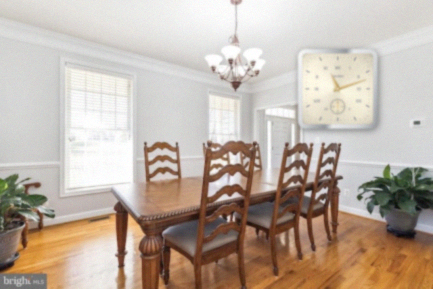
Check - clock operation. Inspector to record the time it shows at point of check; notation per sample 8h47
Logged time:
11h12
